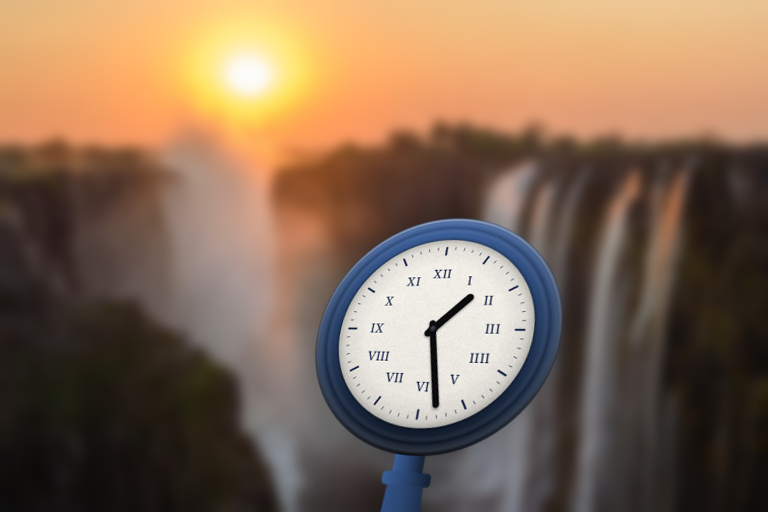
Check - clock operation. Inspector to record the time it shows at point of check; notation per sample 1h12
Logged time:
1h28
